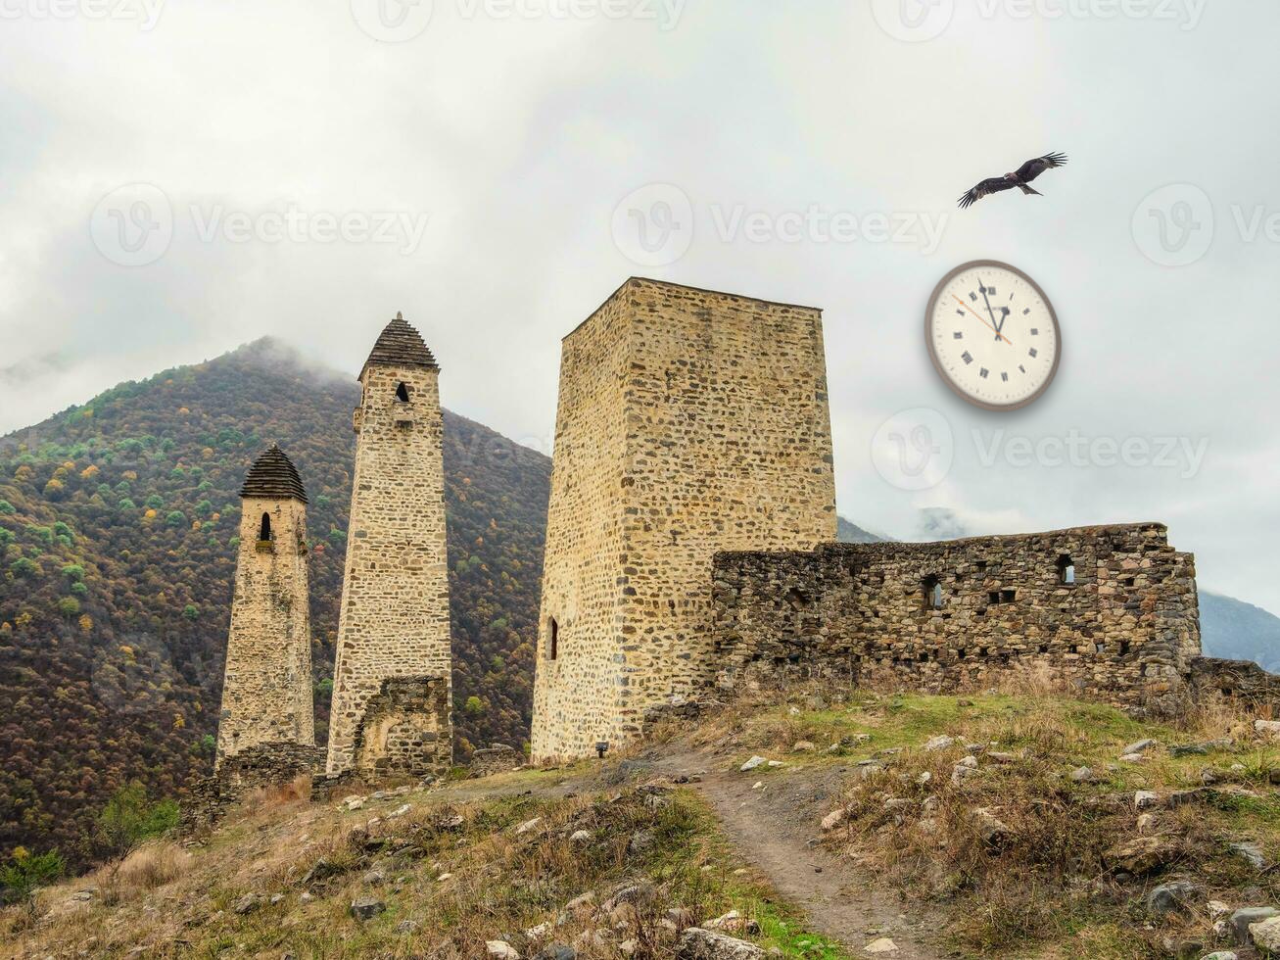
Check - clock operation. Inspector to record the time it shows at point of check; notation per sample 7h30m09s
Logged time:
12h57m52s
